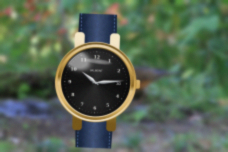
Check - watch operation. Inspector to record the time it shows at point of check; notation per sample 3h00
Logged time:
10h14
